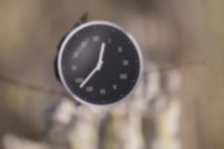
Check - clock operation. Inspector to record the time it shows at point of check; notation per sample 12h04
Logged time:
12h38
